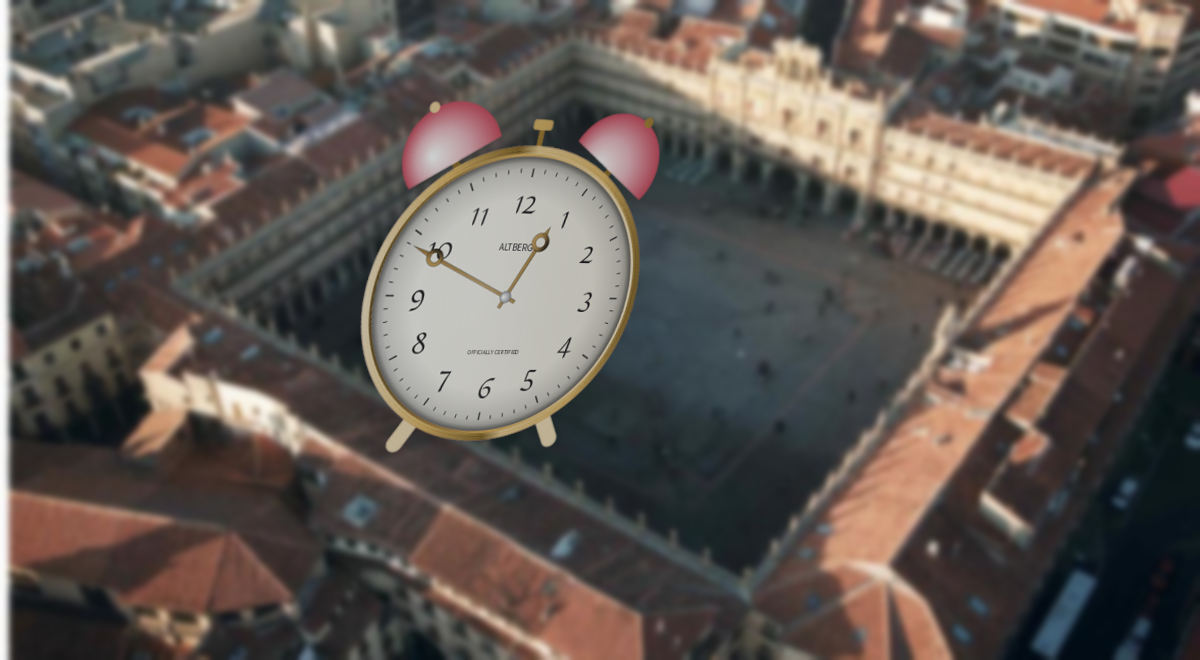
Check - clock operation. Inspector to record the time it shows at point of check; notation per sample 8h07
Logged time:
12h49
